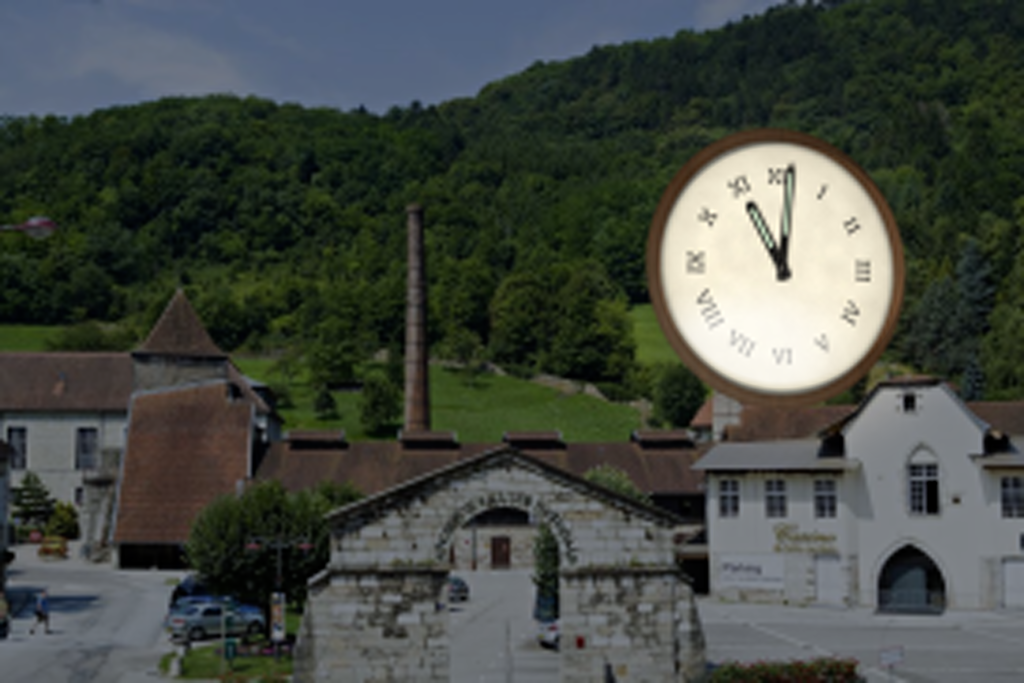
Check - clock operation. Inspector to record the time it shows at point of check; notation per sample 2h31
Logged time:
11h01
